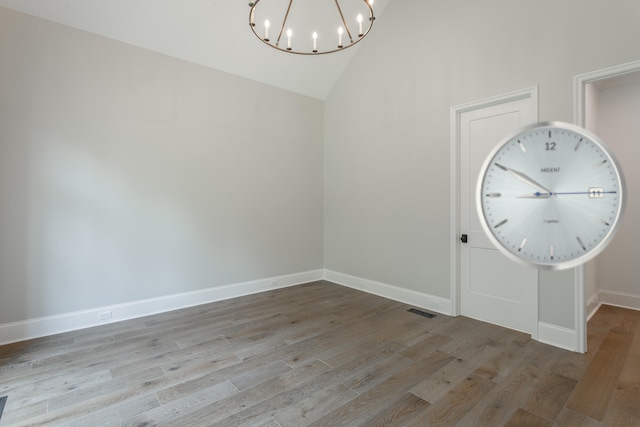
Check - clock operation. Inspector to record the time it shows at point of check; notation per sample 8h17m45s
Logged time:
8h50m15s
